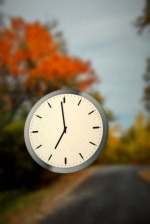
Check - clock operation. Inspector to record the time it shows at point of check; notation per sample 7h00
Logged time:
6h59
